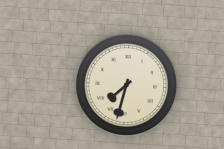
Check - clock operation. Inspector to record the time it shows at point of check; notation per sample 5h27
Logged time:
7h32
